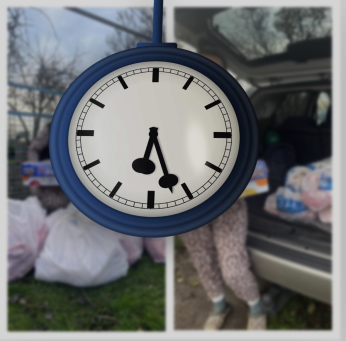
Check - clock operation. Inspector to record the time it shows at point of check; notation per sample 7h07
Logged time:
6h27
